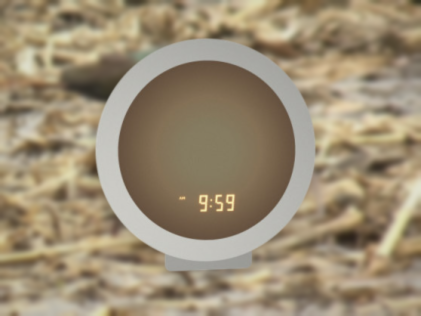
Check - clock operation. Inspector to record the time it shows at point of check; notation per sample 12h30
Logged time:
9h59
